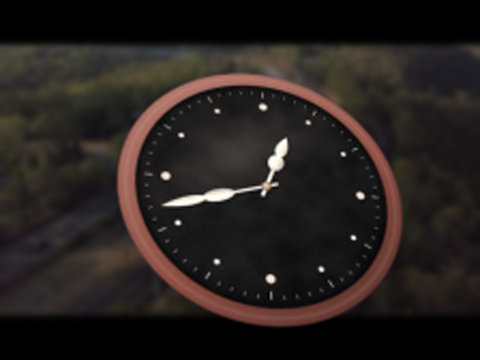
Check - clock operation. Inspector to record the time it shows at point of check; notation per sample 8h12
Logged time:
12h42
